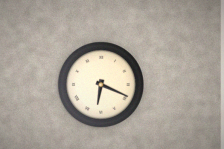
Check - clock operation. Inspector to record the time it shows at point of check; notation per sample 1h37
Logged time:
6h19
